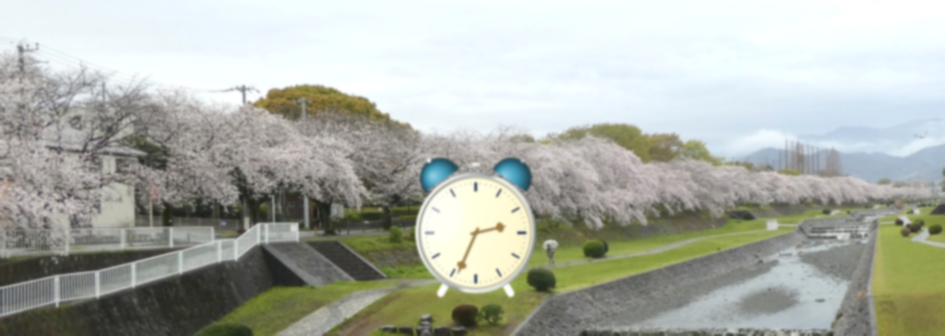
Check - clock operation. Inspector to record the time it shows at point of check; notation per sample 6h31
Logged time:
2h34
